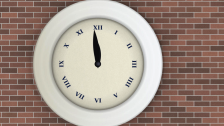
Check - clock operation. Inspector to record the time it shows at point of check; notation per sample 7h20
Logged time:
11h59
